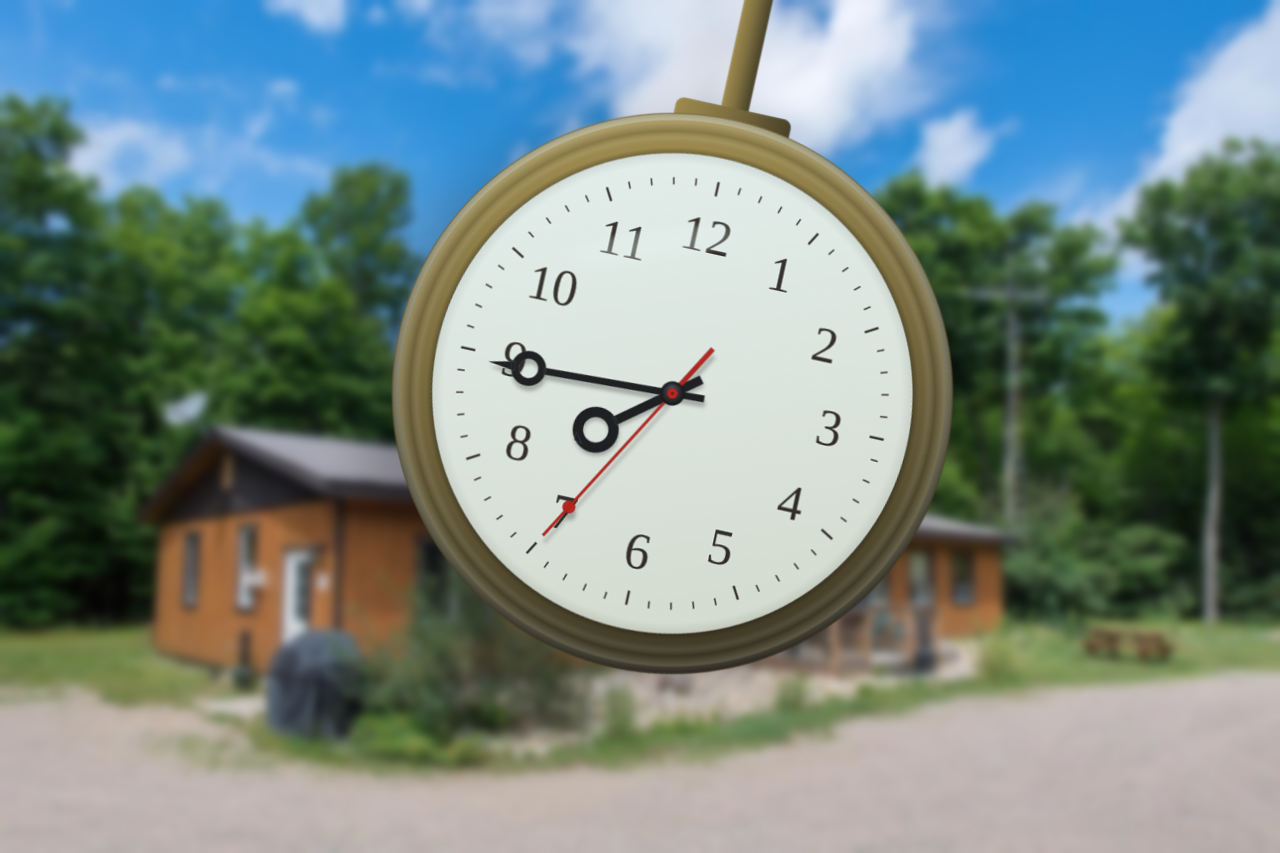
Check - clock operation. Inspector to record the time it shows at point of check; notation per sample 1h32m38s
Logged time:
7h44m35s
